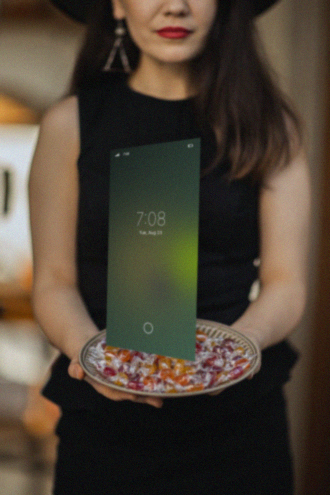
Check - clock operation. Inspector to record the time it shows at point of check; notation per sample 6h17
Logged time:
7h08
